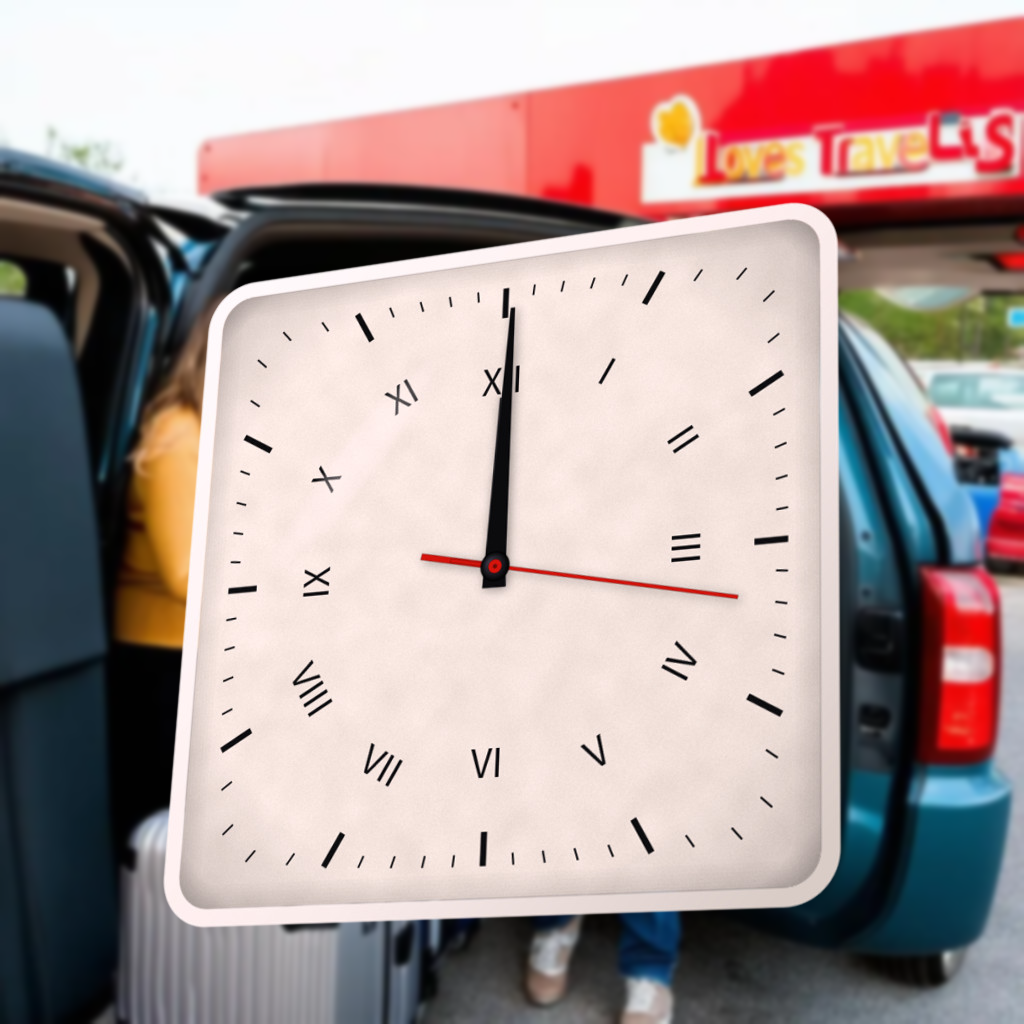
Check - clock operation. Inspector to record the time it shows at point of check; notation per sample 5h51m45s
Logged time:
12h00m17s
